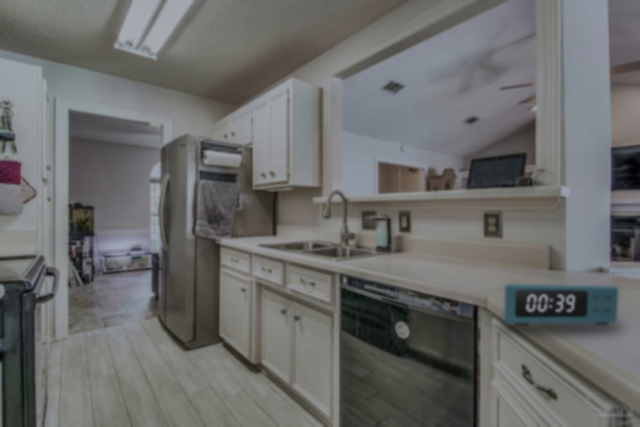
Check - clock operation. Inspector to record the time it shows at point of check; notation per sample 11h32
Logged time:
0h39
